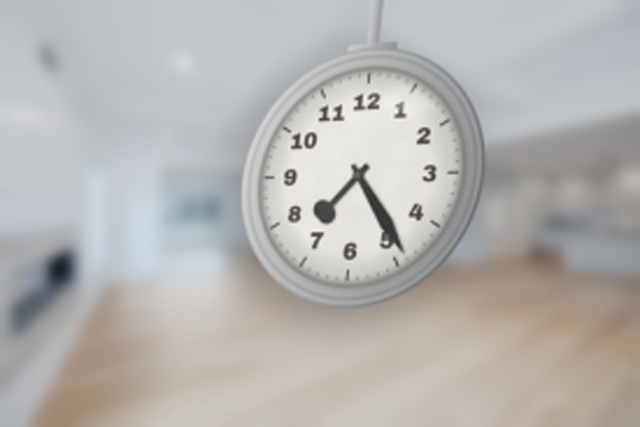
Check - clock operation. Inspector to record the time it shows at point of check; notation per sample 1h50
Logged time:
7h24
